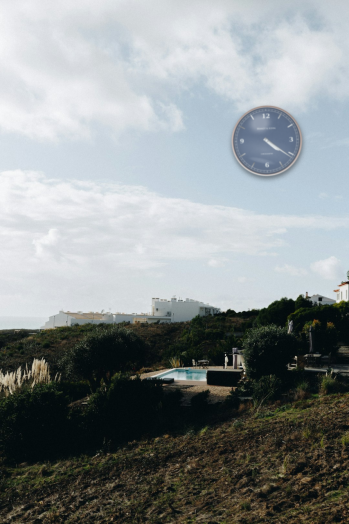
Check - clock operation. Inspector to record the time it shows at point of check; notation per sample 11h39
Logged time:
4h21
